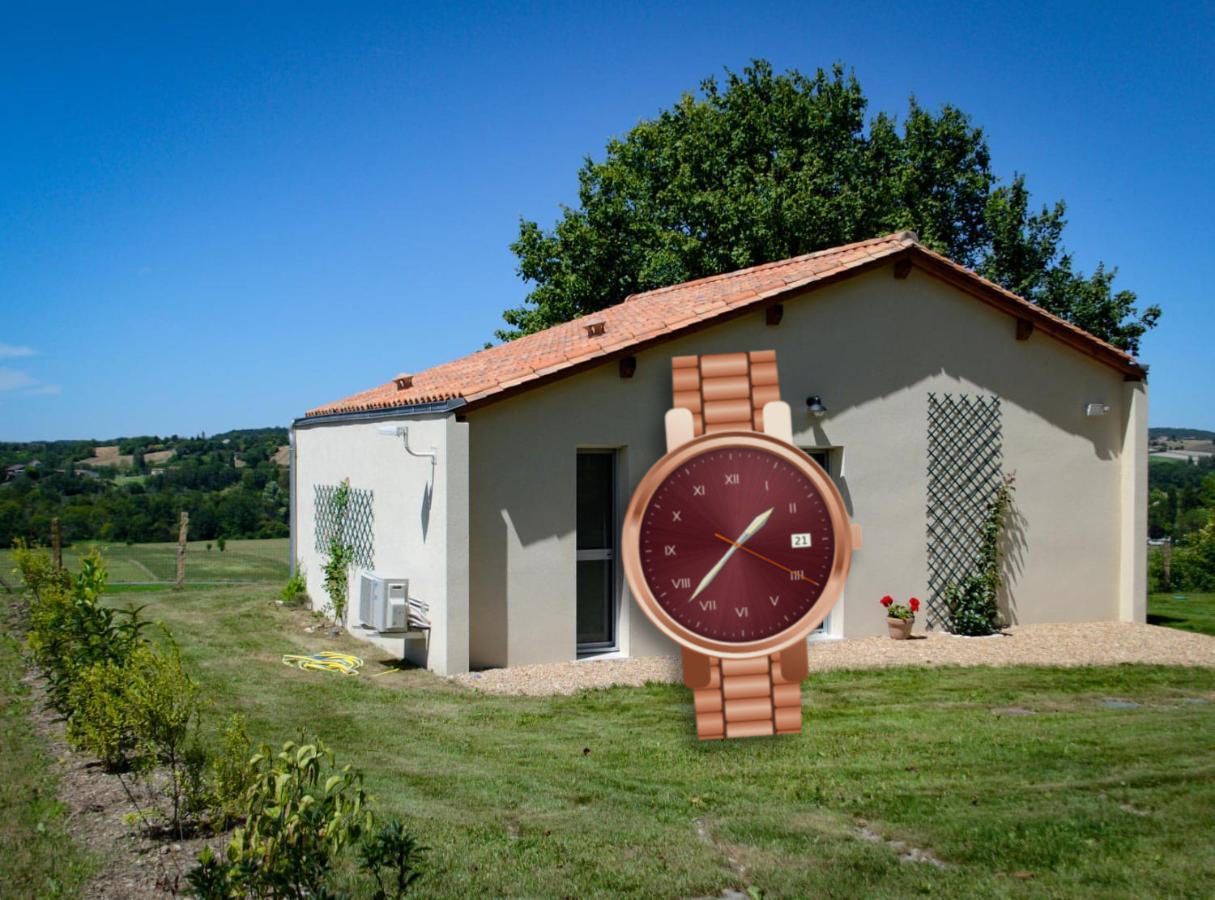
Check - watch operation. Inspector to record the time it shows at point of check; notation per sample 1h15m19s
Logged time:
1h37m20s
